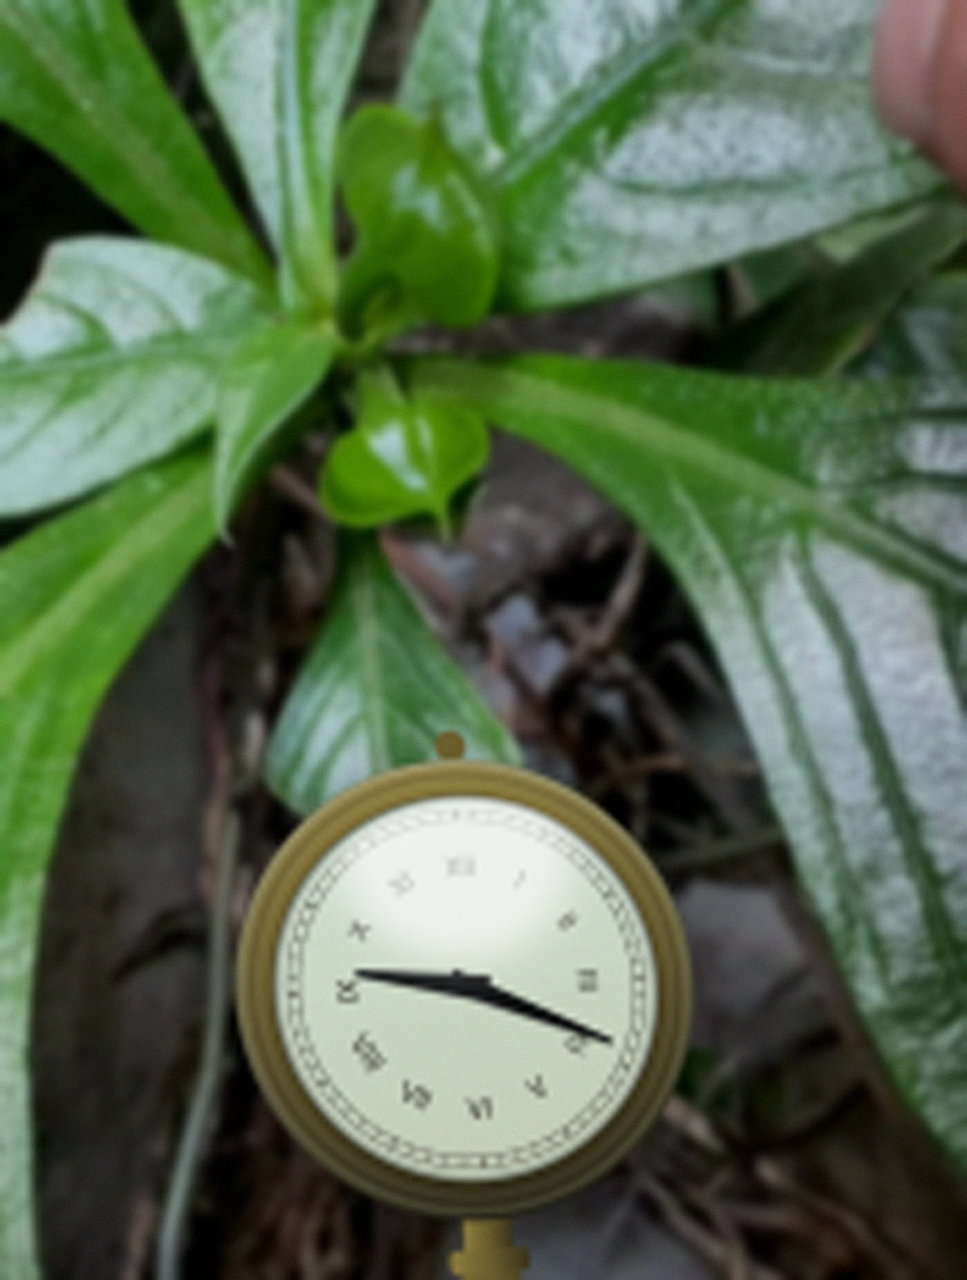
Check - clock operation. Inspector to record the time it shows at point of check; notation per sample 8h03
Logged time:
9h19
